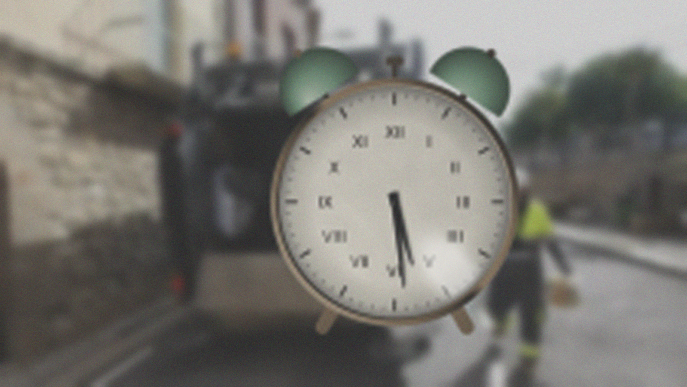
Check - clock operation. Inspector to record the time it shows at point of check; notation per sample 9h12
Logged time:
5h29
